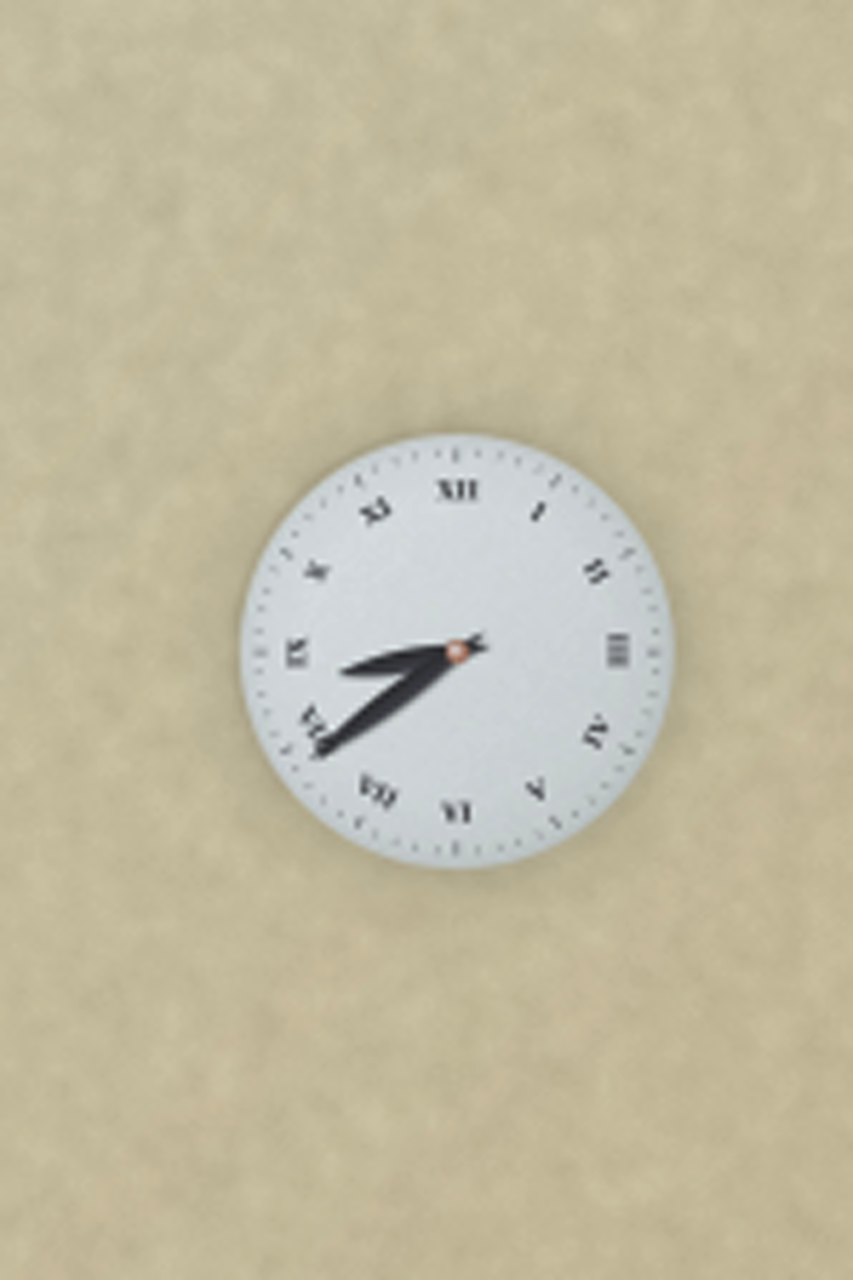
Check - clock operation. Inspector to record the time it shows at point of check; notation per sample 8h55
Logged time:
8h39
